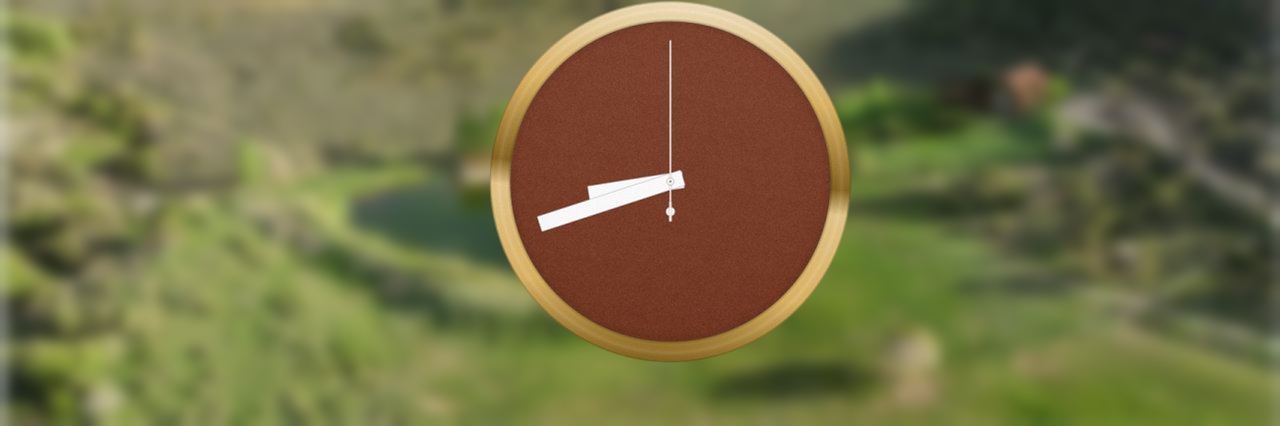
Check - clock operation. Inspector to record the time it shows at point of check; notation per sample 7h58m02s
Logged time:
8h42m00s
